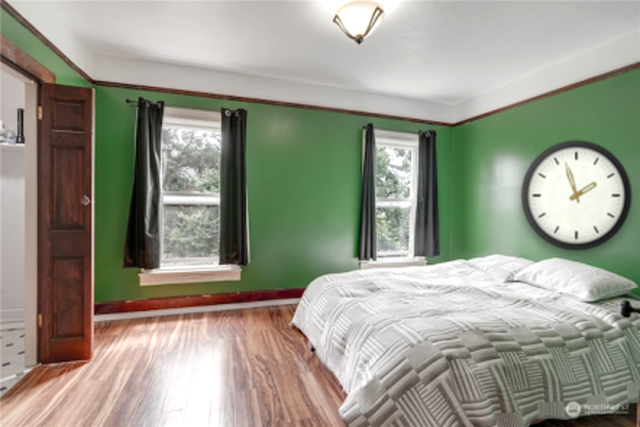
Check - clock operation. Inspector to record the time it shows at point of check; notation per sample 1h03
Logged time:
1h57
